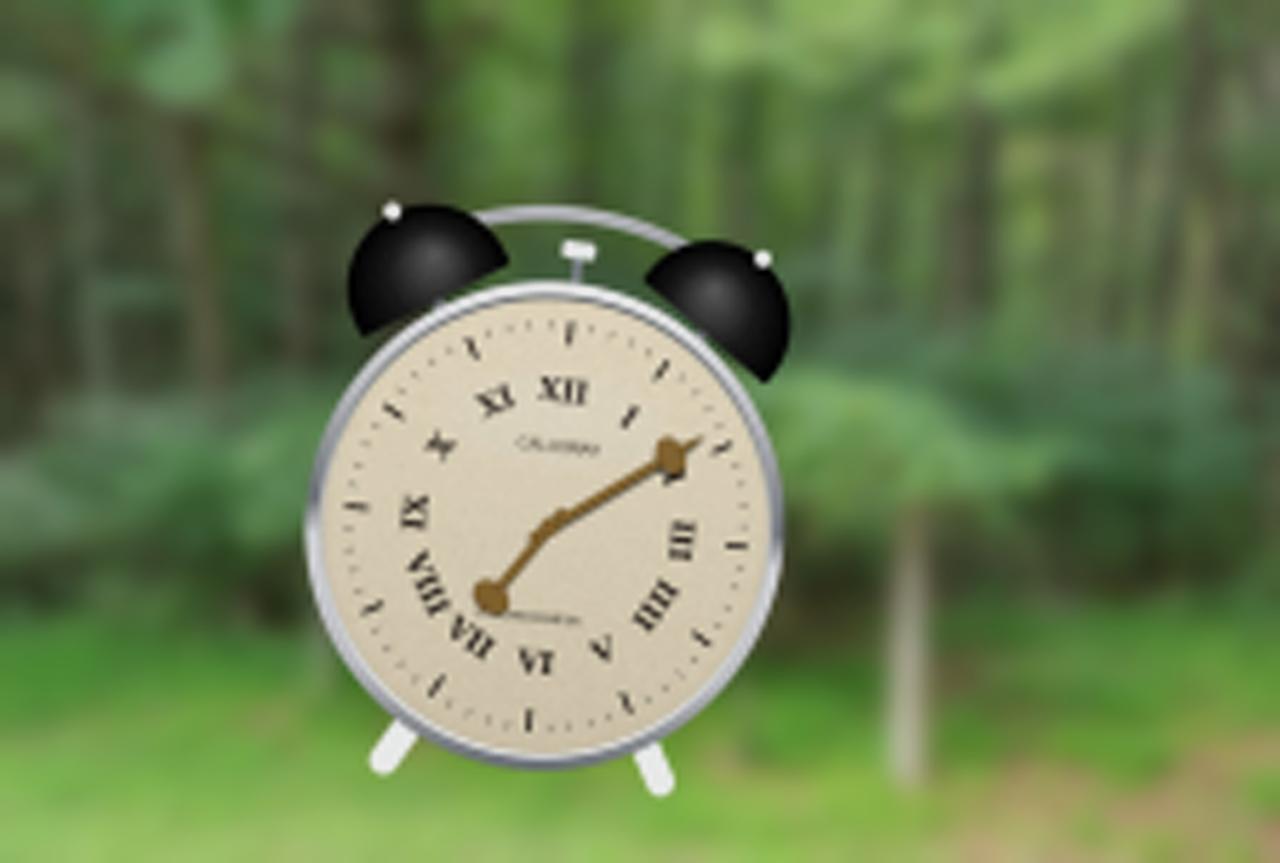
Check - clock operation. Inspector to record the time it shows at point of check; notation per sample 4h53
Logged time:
7h09
